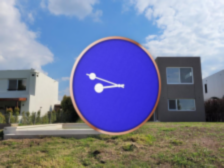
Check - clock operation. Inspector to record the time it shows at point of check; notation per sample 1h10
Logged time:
8h48
